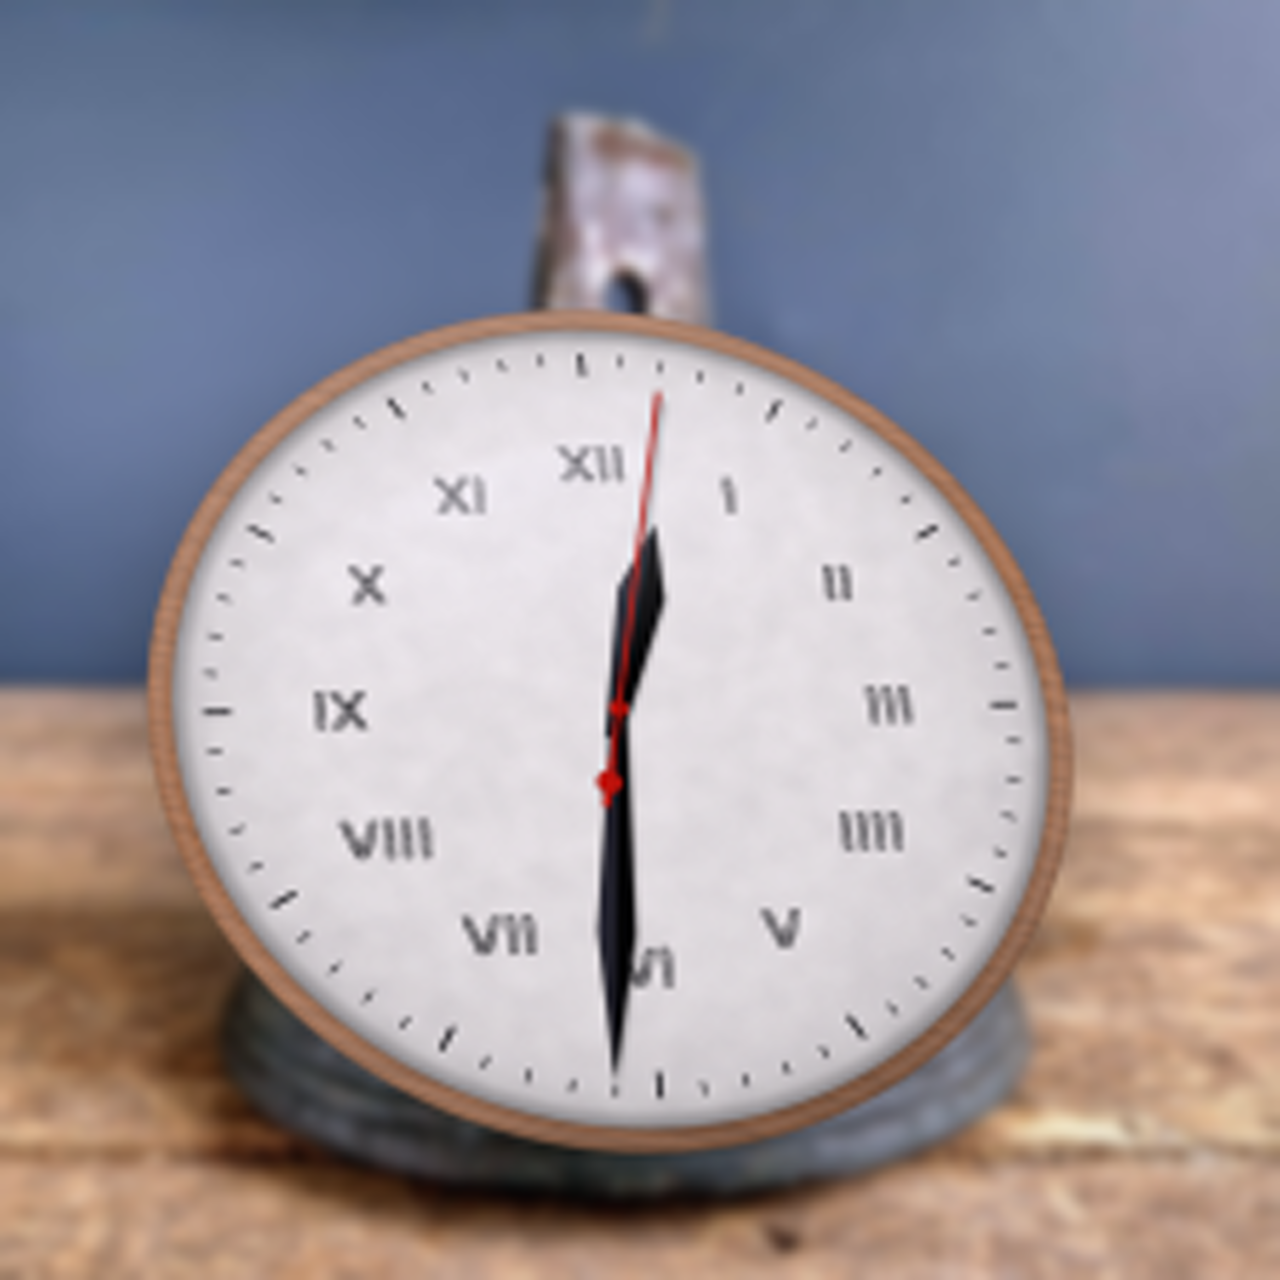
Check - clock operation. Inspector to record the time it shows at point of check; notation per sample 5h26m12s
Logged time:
12h31m02s
